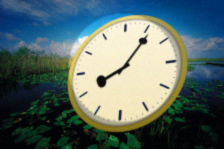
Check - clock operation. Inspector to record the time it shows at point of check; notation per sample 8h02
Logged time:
8h06
